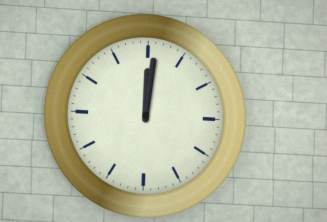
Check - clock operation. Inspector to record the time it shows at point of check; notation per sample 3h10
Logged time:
12h01
